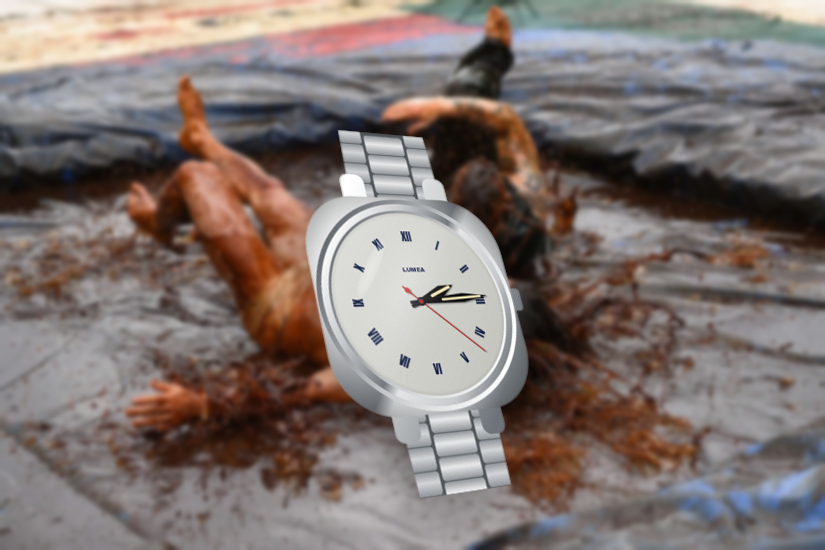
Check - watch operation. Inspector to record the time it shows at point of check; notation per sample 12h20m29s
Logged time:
2h14m22s
